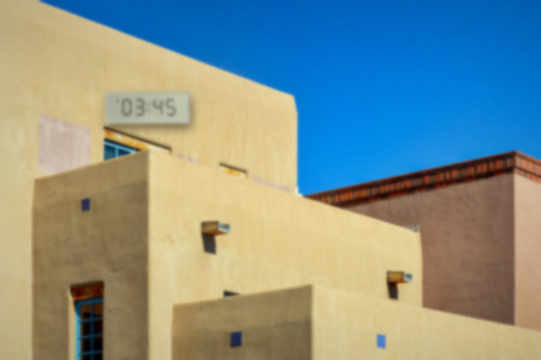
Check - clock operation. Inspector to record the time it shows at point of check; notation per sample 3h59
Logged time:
3h45
